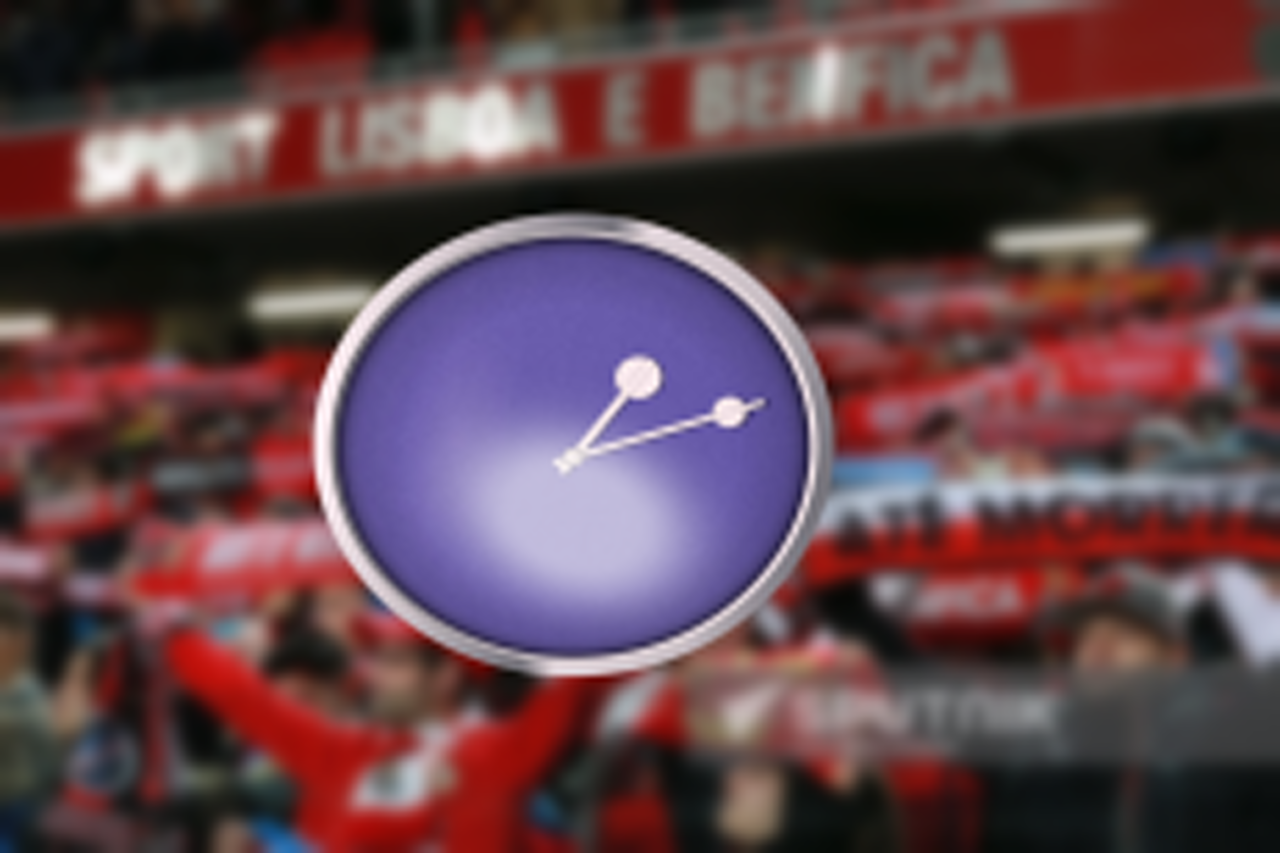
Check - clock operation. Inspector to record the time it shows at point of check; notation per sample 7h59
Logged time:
1h12
